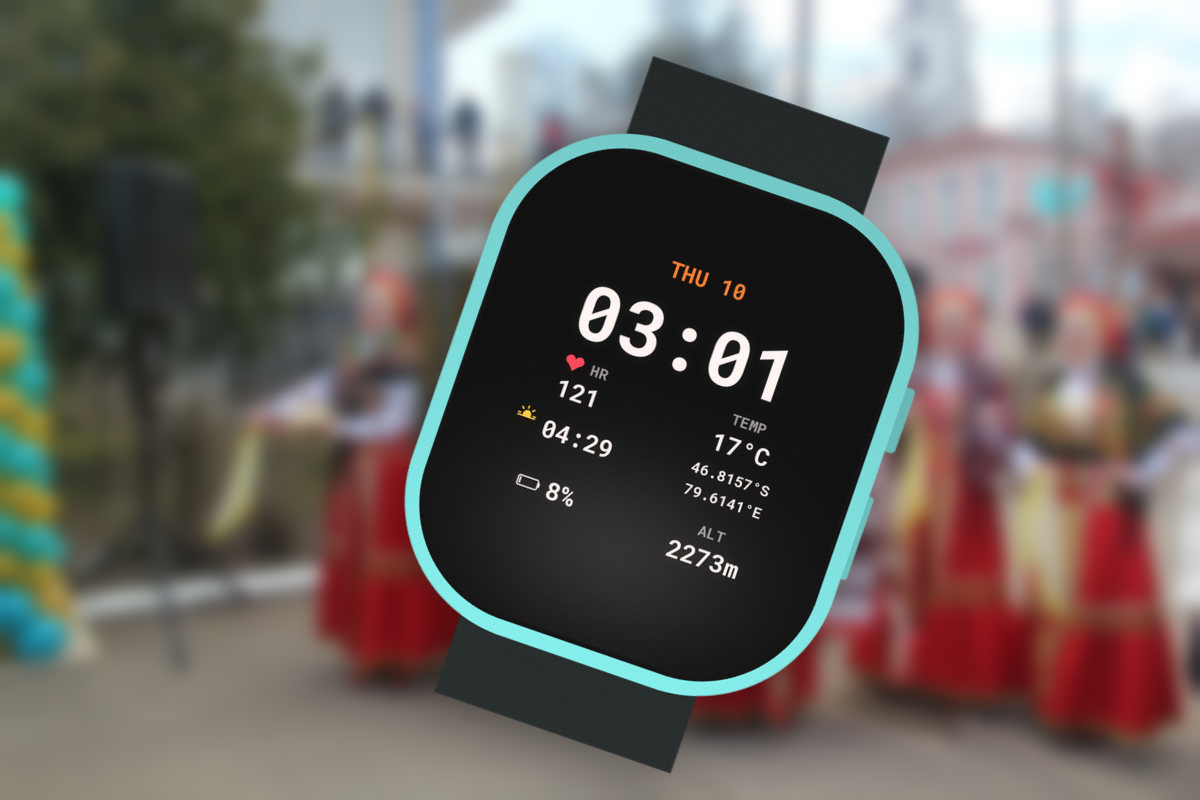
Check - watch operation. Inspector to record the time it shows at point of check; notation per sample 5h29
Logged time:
3h01
